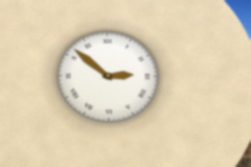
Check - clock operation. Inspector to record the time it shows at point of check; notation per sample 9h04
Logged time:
2h52
